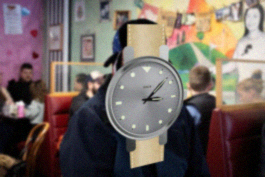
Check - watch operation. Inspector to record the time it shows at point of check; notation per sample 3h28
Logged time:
3h08
